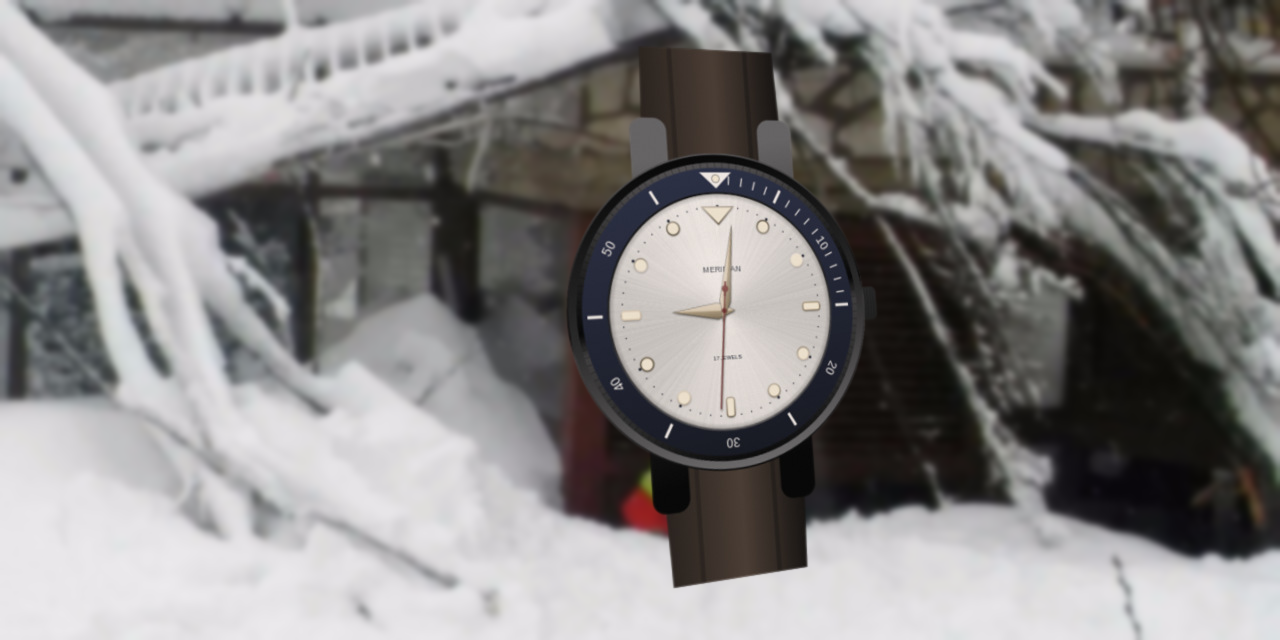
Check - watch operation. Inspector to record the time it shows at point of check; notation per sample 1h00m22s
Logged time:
9h01m31s
